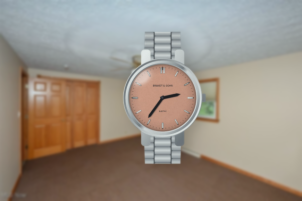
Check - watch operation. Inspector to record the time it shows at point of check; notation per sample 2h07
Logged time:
2h36
